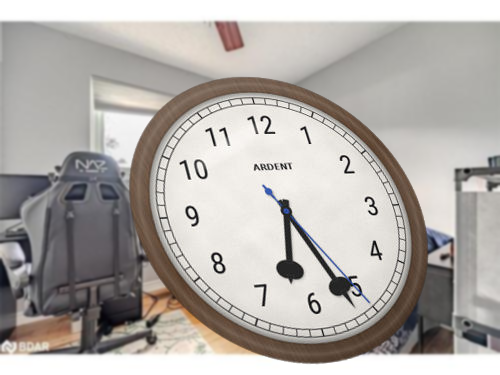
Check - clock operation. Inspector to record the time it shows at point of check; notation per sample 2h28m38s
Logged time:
6h26m25s
